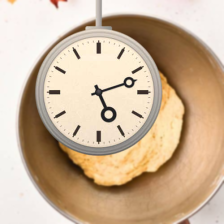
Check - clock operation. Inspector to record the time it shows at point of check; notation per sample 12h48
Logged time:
5h12
